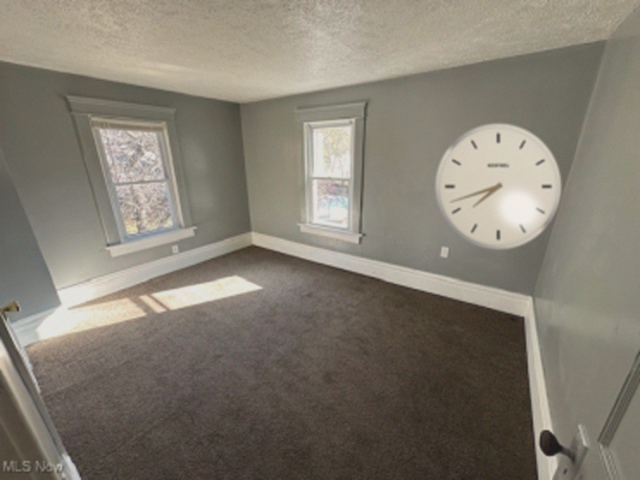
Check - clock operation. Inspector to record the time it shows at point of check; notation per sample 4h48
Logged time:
7h42
